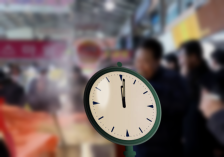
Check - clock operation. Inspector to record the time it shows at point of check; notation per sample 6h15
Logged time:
12h01
